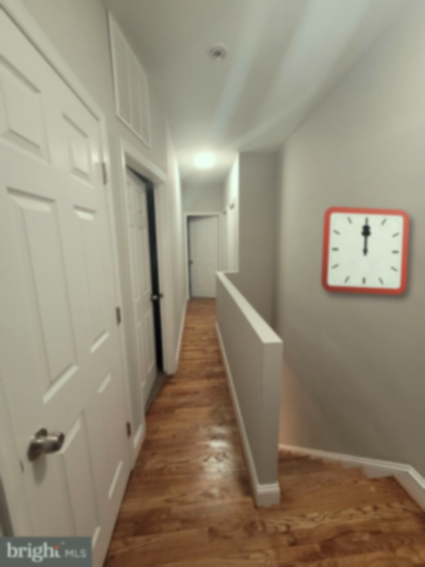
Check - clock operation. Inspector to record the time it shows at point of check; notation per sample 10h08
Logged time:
12h00
